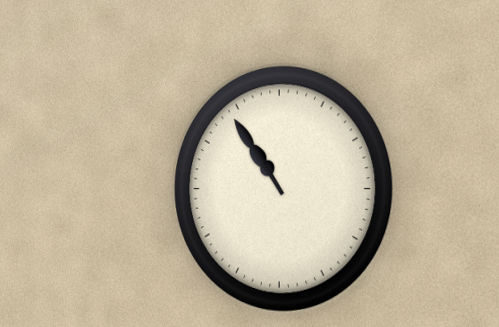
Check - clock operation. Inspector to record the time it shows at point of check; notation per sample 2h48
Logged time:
10h54
